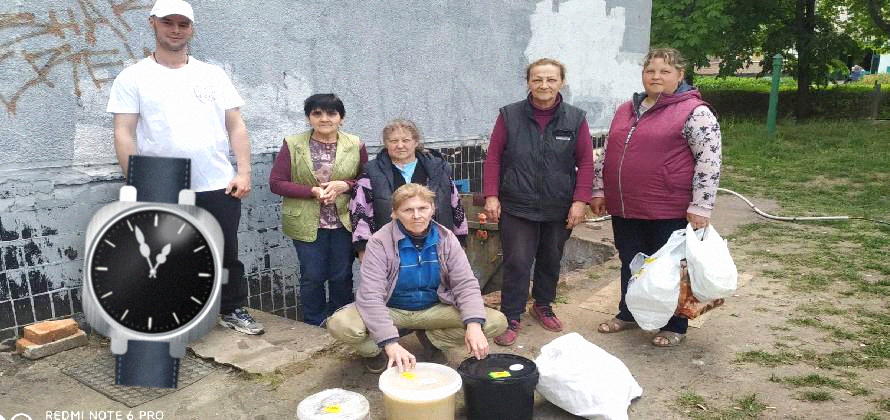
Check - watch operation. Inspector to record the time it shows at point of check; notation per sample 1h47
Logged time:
12h56
